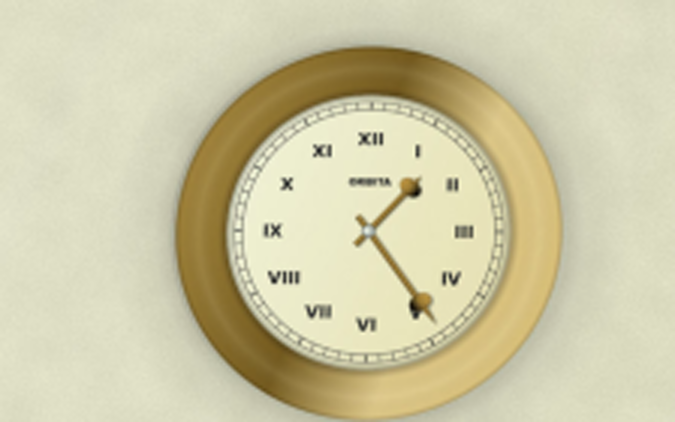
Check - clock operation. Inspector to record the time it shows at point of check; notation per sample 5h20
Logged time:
1h24
